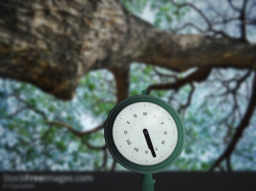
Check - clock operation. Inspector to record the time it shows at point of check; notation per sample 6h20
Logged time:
5h27
